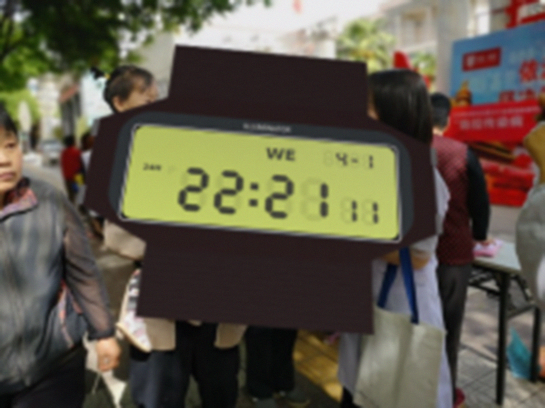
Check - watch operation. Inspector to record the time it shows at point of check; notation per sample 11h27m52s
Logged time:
22h21m11s
